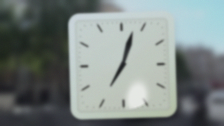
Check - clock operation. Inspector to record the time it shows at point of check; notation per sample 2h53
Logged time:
7h03
